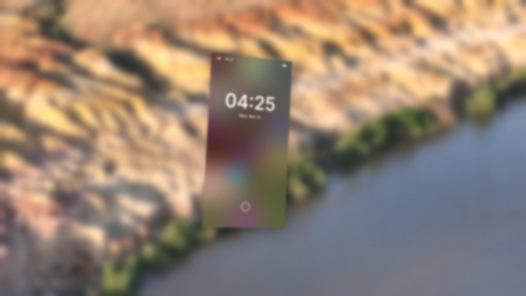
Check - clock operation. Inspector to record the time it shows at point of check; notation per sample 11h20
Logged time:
4h25
